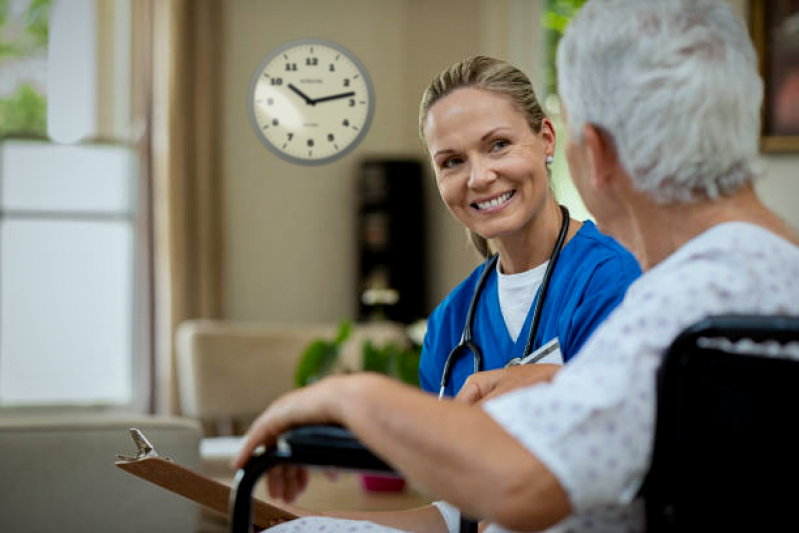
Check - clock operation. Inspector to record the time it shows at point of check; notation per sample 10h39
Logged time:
10h13
